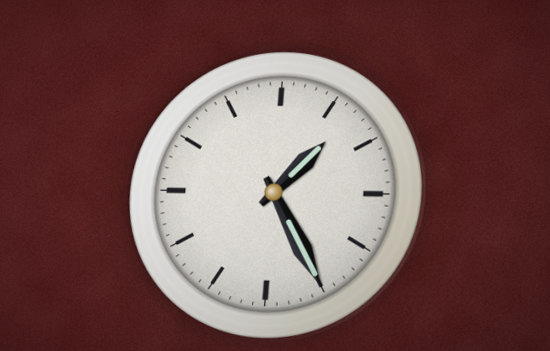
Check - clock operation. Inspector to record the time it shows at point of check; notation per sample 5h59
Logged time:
1h25
